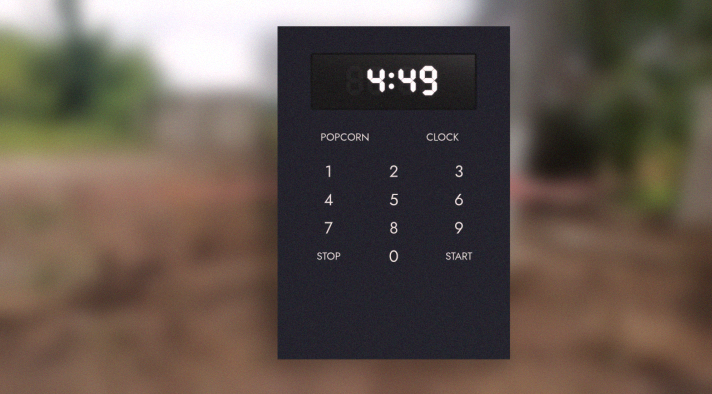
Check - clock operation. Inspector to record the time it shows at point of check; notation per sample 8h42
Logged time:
4h49
